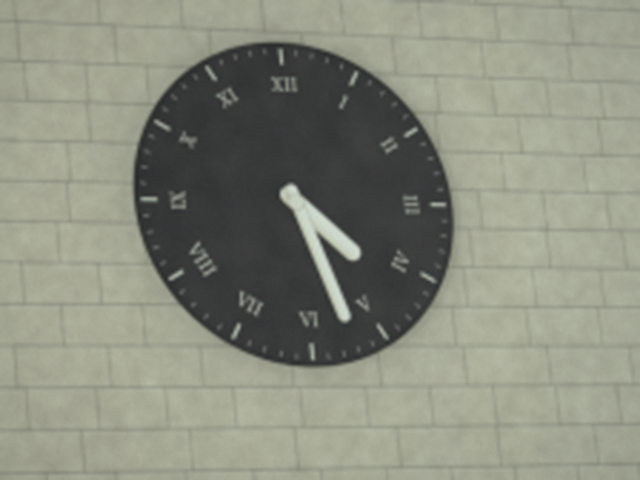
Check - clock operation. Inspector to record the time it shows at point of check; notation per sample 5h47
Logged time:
4h27
